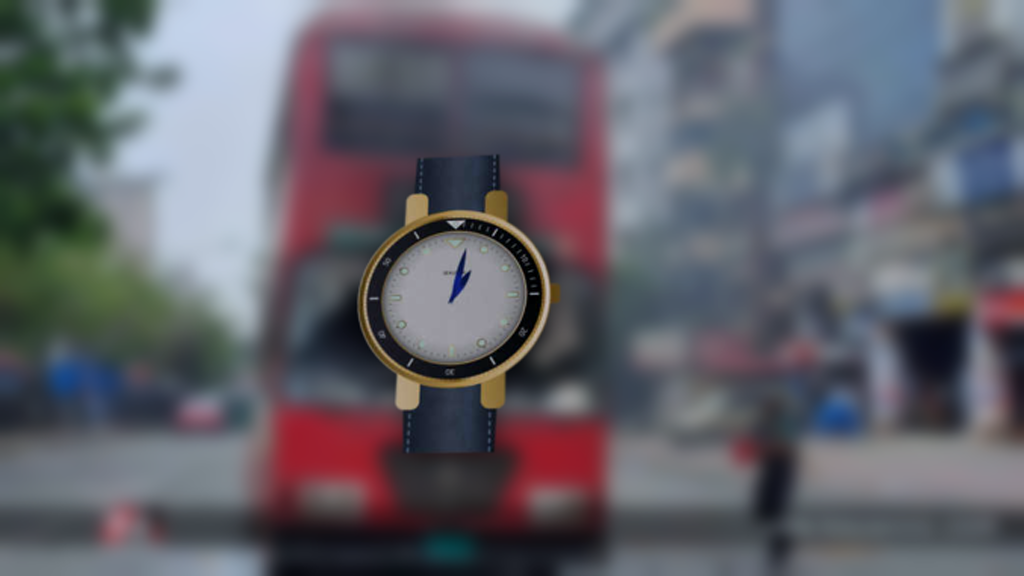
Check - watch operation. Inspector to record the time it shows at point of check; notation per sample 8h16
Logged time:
1h02
